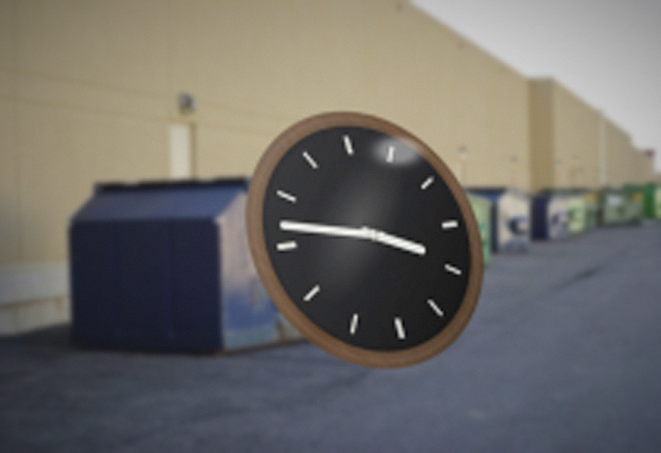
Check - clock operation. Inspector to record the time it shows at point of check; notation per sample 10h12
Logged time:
3h47
